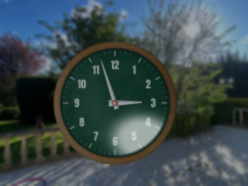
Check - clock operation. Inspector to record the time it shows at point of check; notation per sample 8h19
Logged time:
2h57
